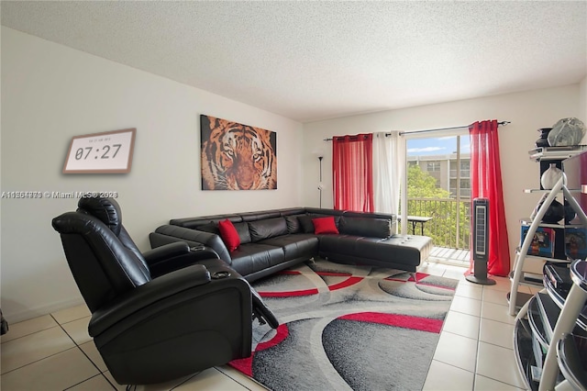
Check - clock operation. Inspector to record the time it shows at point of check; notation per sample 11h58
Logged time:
7h27
